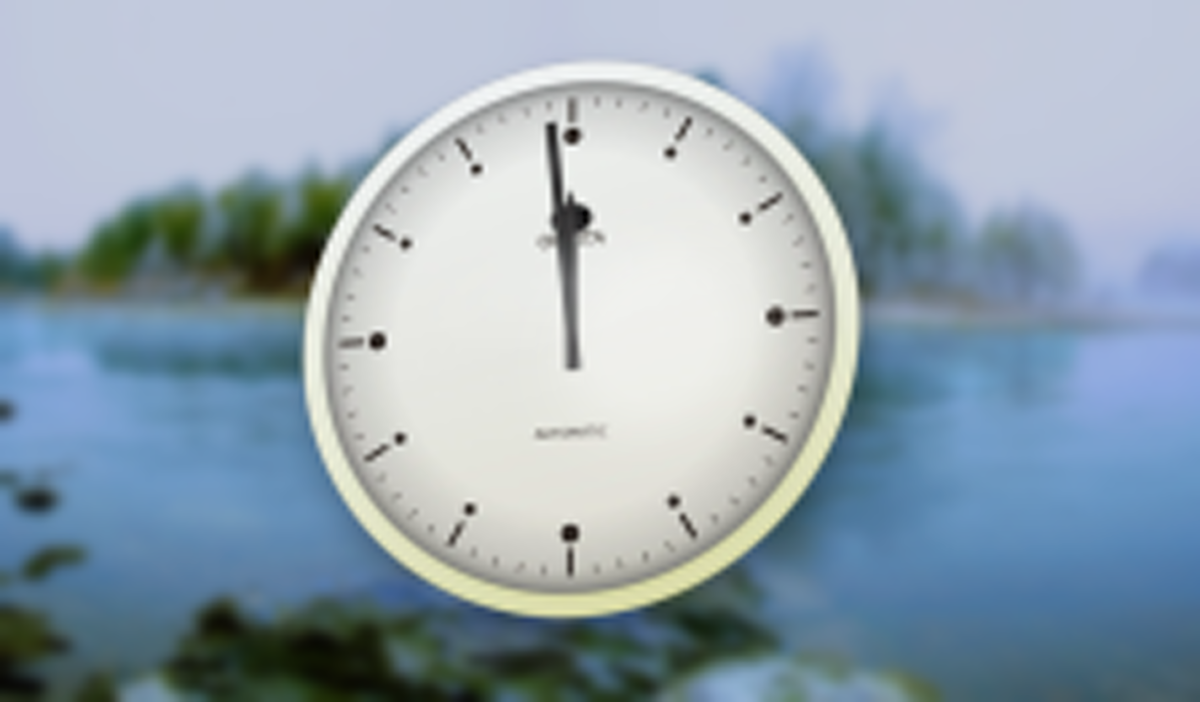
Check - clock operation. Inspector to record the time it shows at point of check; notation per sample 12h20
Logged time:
11h59
